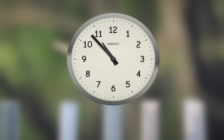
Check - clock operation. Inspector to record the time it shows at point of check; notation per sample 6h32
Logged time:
10h53
